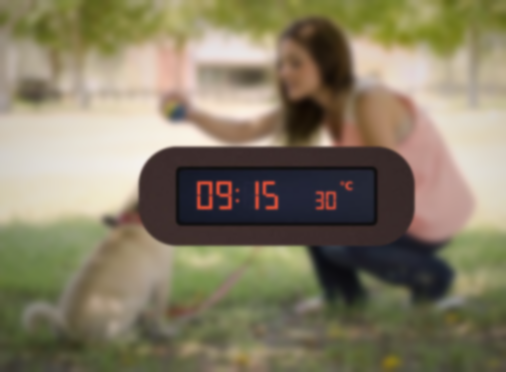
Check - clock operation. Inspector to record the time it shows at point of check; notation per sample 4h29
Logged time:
9h15
